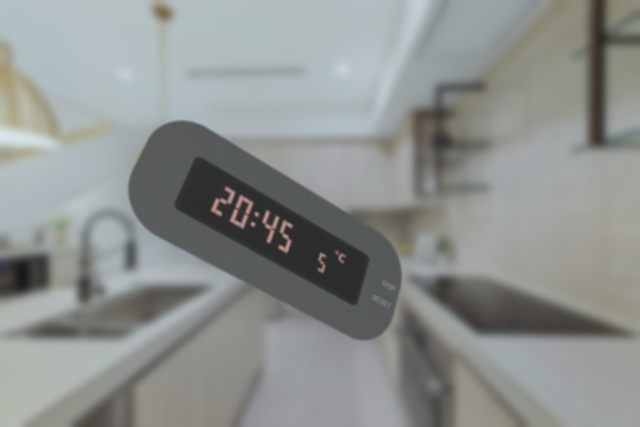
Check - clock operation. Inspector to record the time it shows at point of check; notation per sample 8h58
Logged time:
20h45
